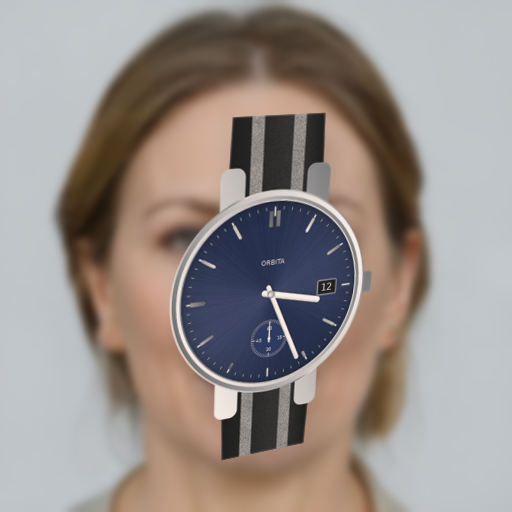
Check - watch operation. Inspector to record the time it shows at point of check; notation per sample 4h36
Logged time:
3h26
